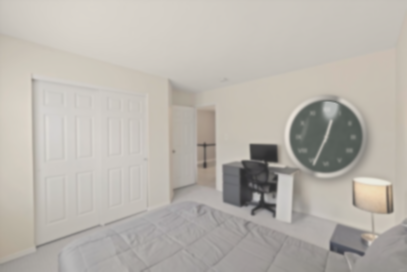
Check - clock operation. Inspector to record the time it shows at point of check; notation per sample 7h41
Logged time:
12h34
